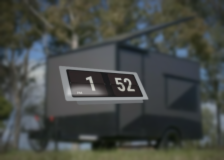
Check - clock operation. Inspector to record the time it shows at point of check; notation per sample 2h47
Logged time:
1h52
